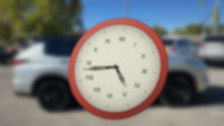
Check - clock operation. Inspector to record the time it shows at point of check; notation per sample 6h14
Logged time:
4h43
